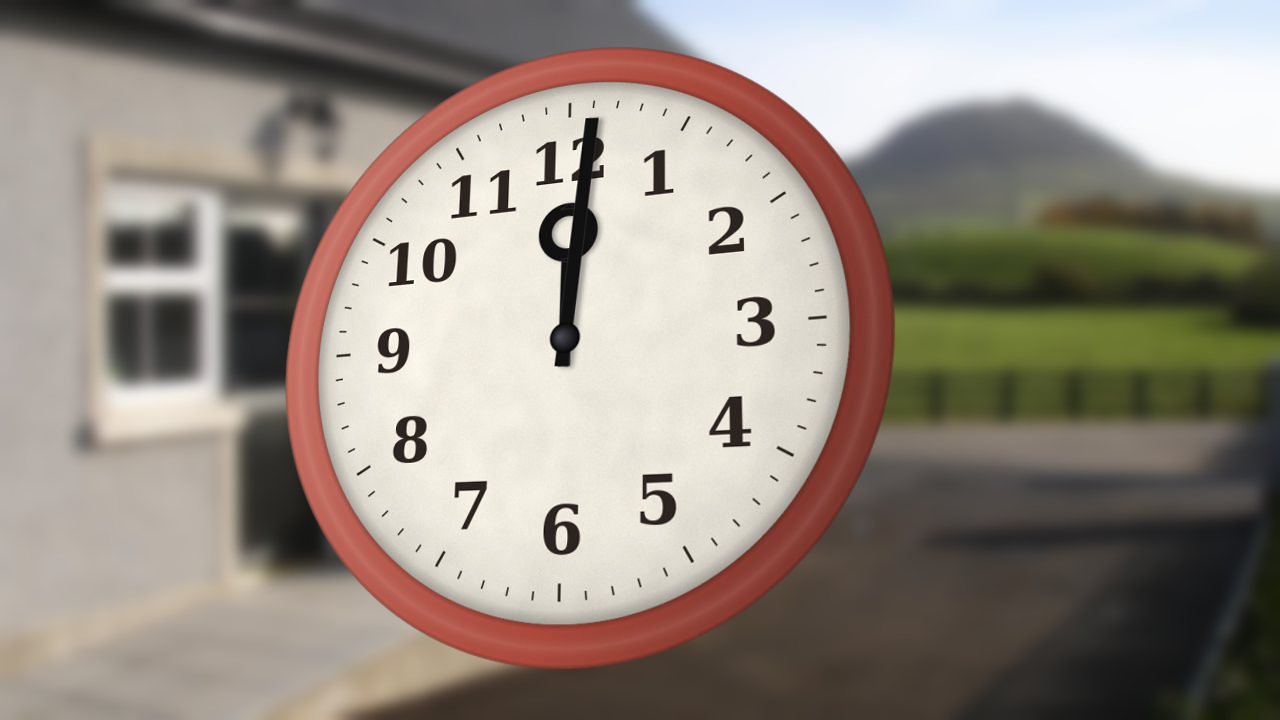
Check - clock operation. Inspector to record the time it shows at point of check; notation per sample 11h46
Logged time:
12h01
